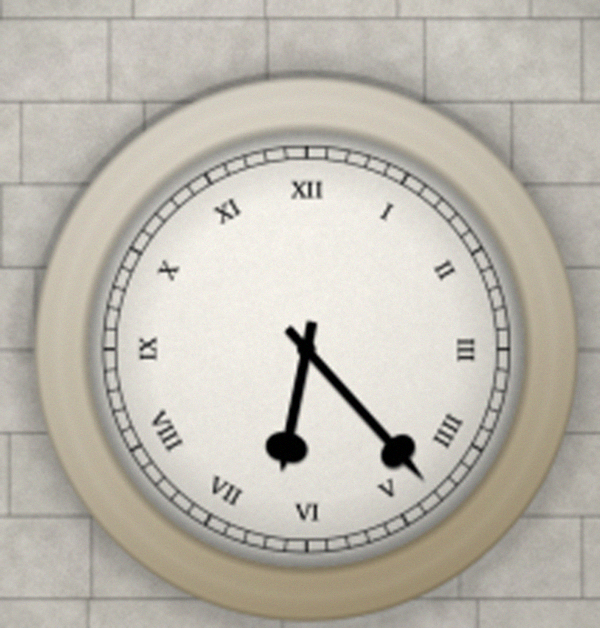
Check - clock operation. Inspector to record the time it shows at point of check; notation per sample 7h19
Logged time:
6h23
